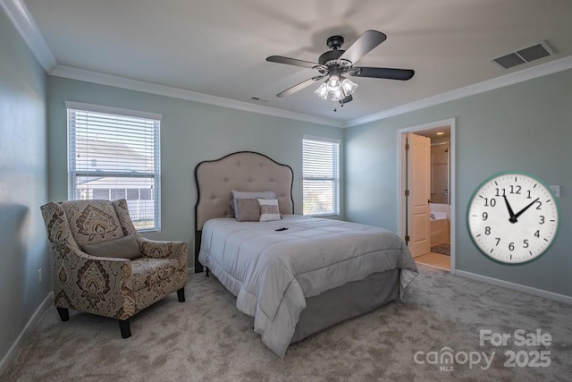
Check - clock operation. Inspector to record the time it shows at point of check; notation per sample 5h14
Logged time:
11h08
